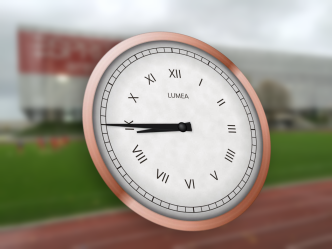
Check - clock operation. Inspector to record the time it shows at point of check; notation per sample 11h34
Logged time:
8h45
